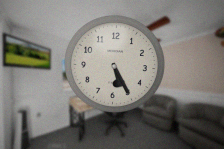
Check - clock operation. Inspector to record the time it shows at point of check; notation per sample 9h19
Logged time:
5h25
